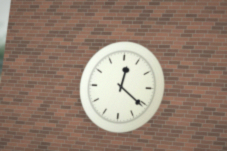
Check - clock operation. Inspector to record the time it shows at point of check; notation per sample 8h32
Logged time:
12h21
